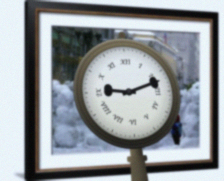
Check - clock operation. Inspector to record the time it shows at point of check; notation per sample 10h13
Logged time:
9h12
